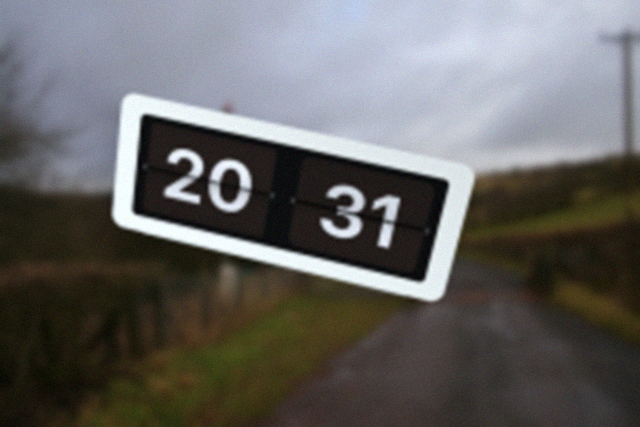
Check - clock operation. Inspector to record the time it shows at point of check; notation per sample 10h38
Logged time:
20h31
